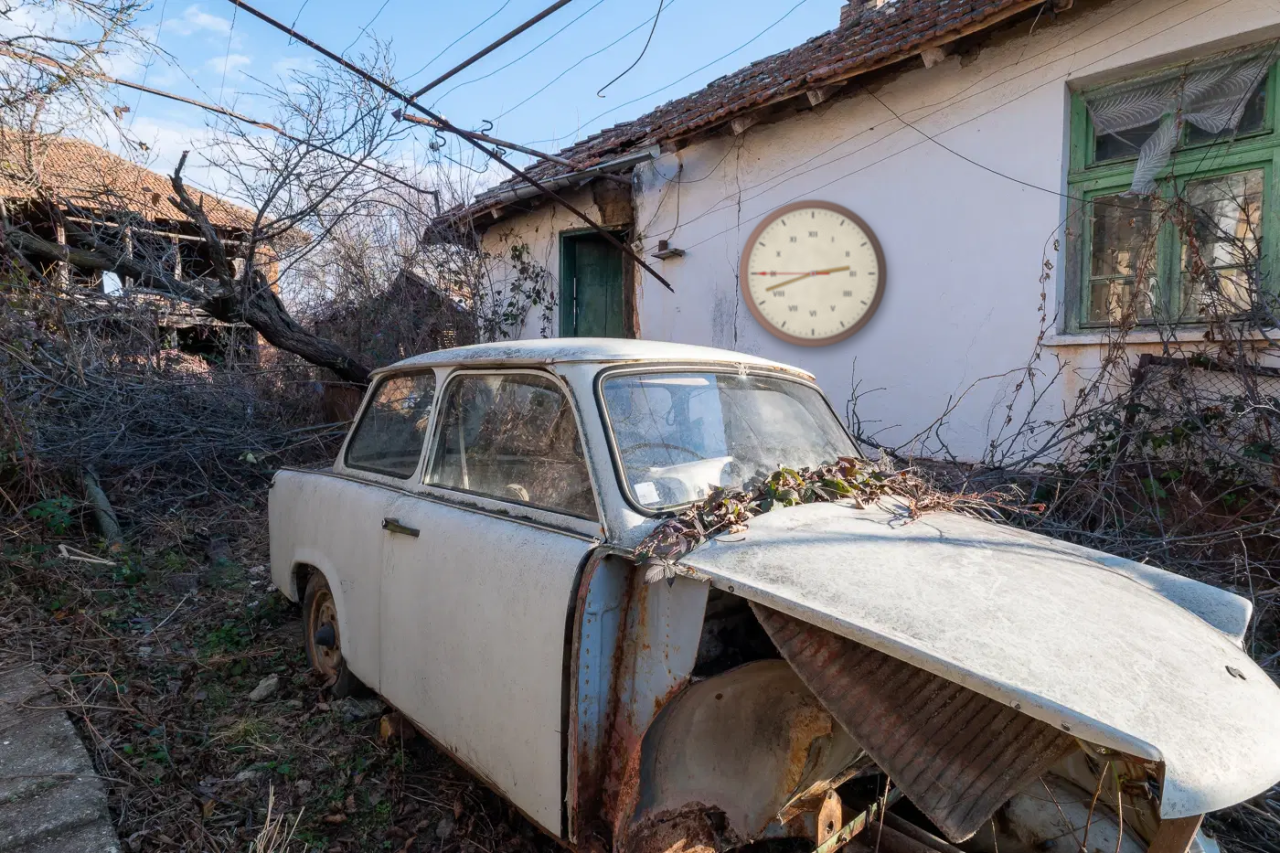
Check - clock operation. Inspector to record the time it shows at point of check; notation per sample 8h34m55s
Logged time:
2h41m45s
